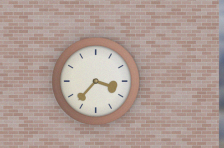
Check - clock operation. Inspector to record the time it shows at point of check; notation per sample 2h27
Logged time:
3h37
